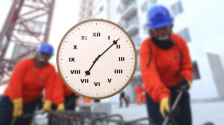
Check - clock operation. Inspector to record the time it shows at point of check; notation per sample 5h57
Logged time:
7h08
